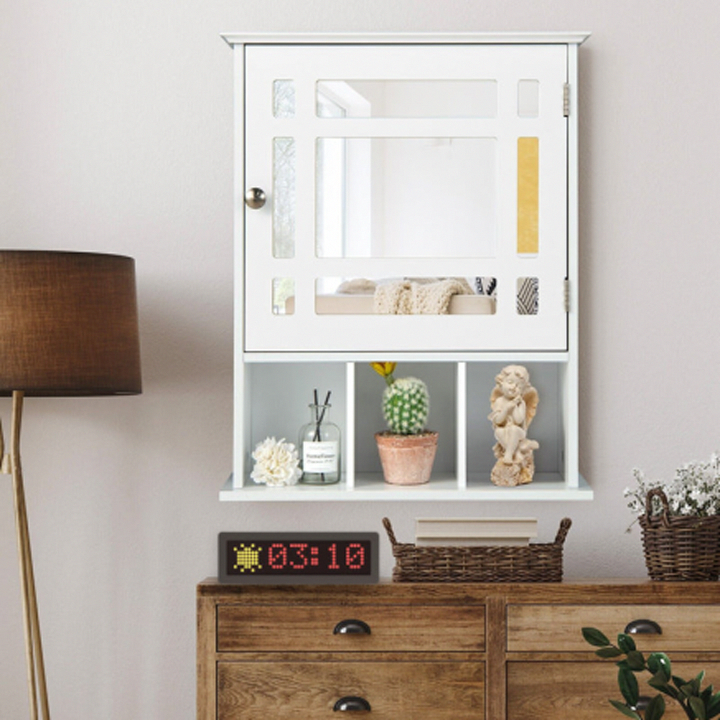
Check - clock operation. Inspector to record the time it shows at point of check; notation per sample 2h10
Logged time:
3h10
